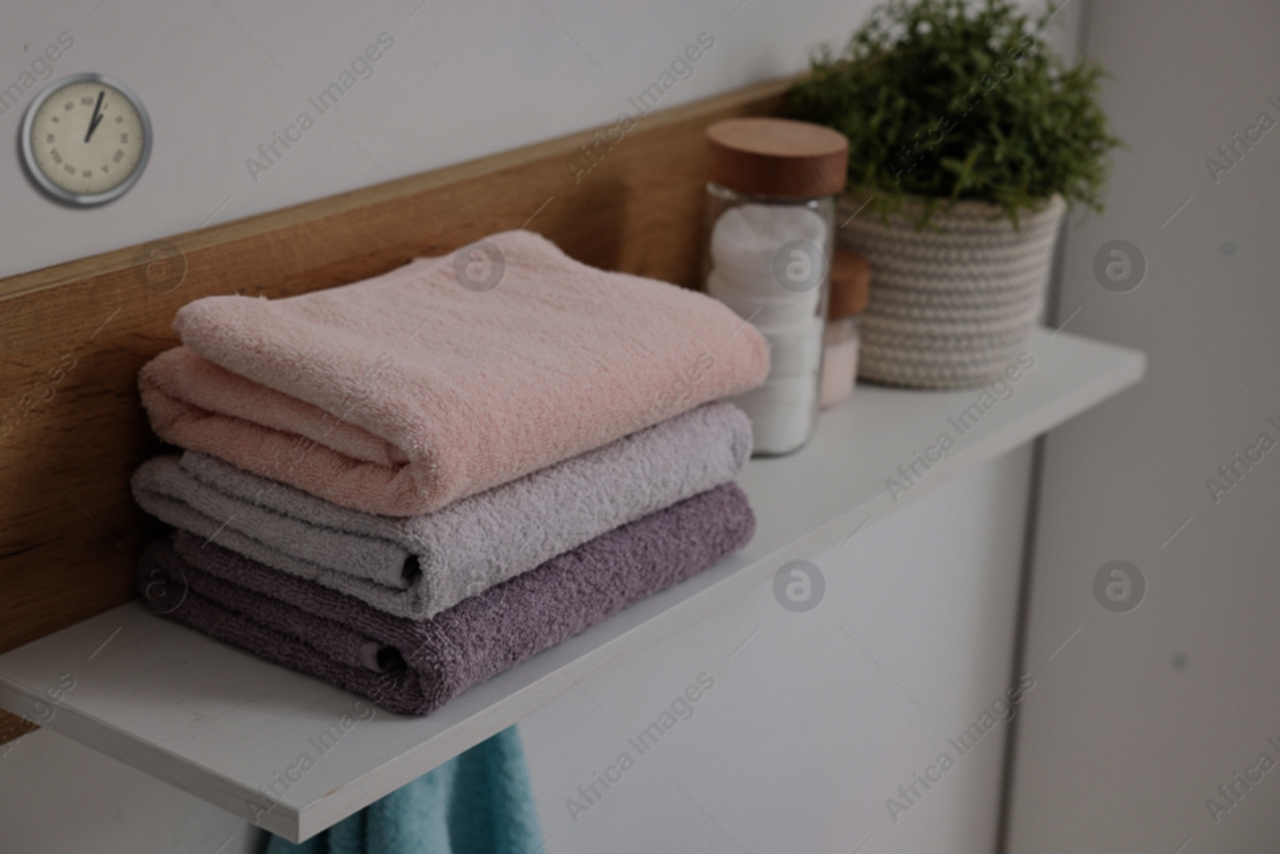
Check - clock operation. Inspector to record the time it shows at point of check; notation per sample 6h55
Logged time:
1h03
